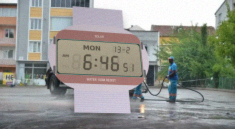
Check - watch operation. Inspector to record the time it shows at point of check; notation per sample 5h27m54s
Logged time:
6h46m51s
